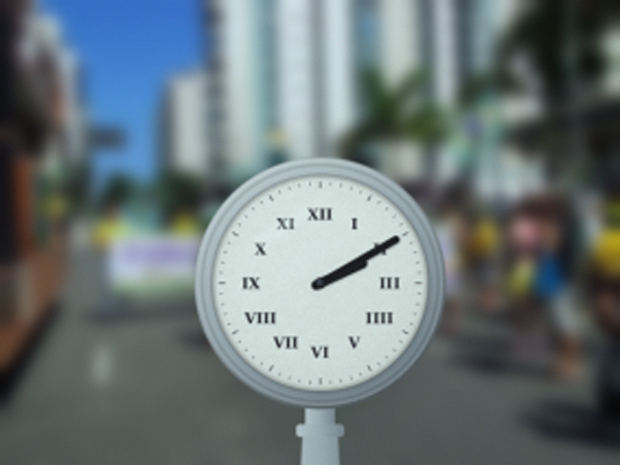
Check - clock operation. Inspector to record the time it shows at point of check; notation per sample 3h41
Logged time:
2h10
